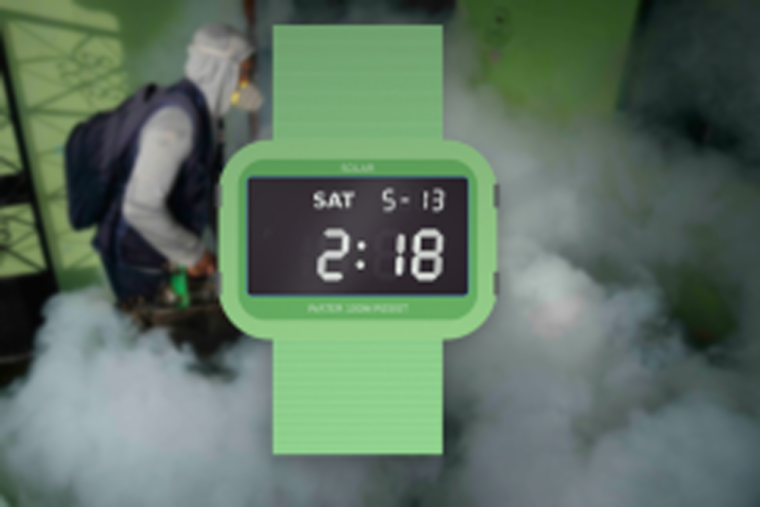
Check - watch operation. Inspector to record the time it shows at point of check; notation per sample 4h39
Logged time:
2h18
